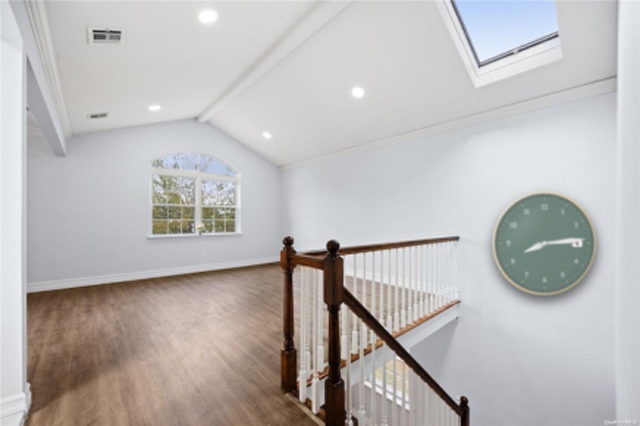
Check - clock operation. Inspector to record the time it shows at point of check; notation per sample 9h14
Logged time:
8h14
